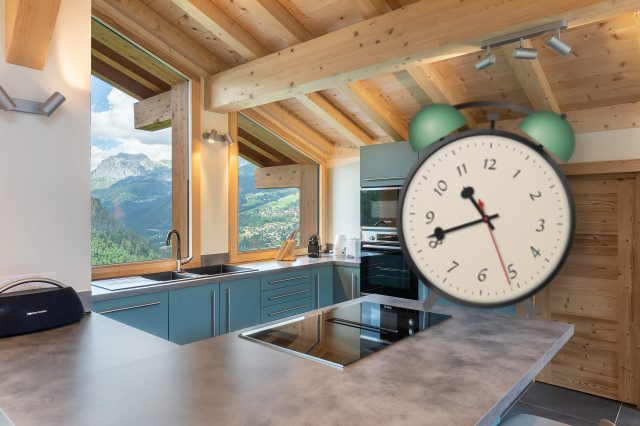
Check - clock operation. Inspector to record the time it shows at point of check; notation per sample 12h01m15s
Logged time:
10h41m26s
